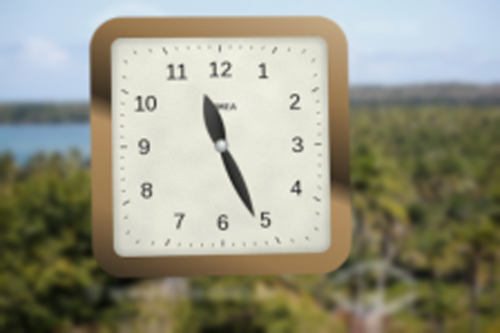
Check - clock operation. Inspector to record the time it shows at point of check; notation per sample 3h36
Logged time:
11h26
